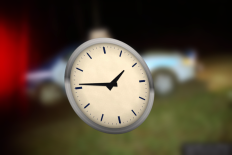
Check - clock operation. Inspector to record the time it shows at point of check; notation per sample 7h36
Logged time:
1h46
